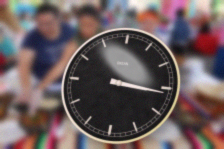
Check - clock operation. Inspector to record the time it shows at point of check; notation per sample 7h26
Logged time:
3h16
